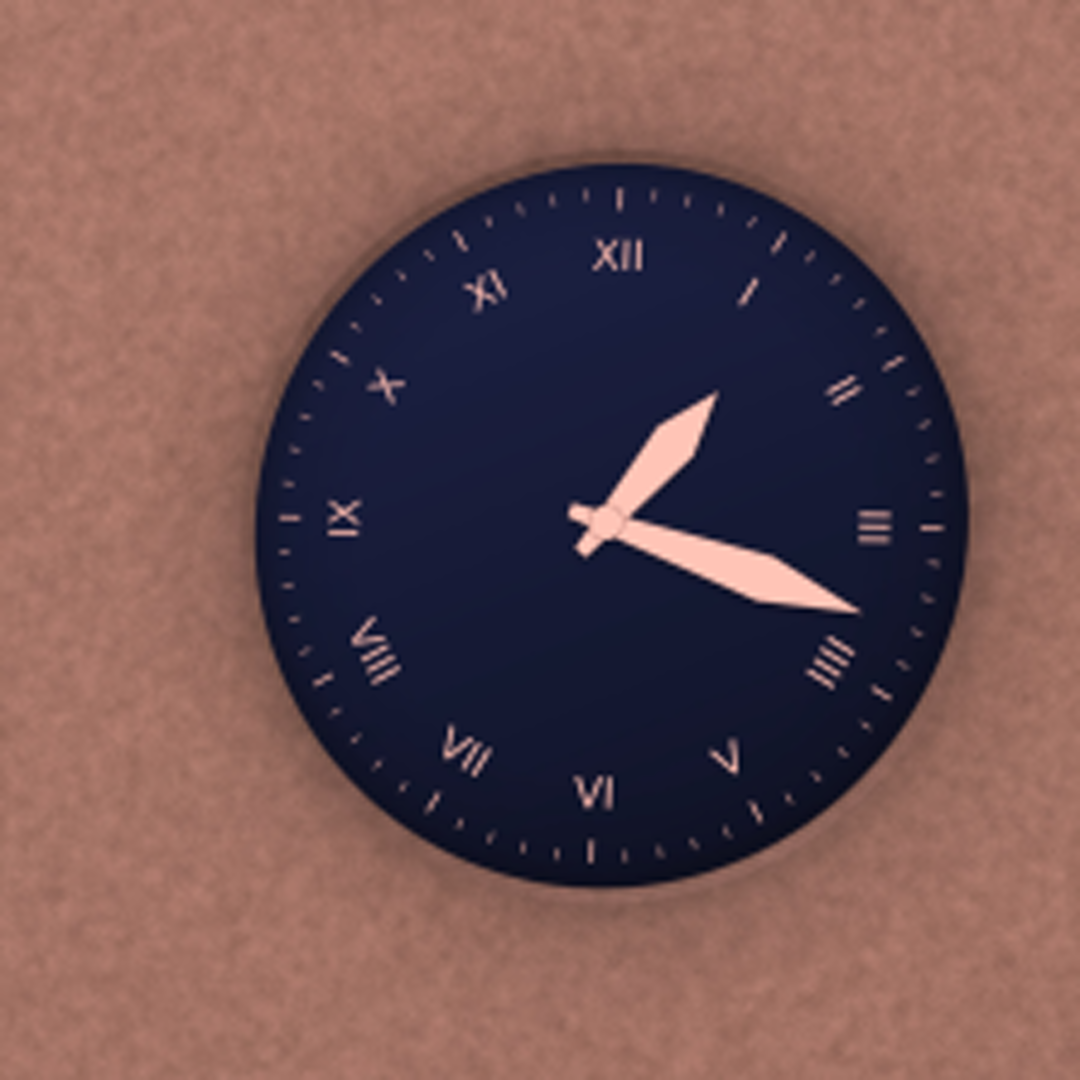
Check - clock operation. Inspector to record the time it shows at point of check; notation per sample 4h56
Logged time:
1h18
